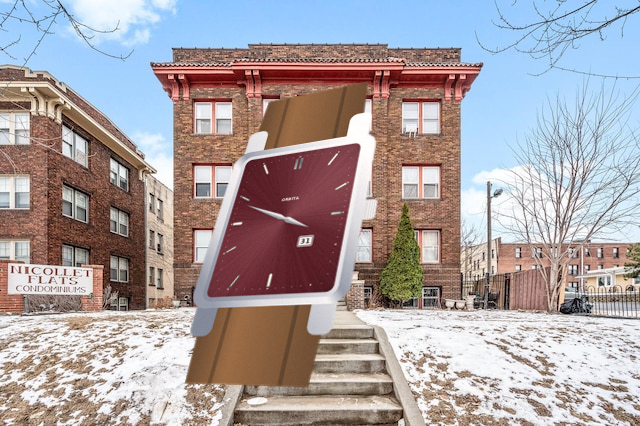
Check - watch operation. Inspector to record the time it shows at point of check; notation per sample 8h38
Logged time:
3h49
